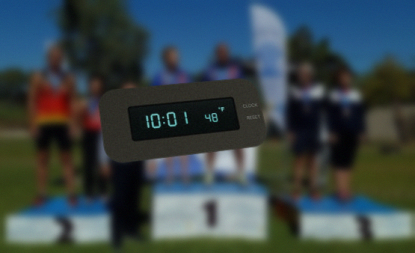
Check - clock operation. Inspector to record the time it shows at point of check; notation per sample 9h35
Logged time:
10h01
